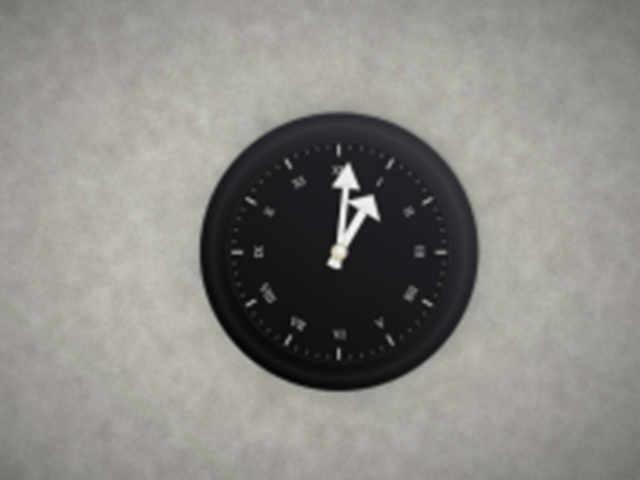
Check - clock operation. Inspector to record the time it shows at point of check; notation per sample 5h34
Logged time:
1h01
